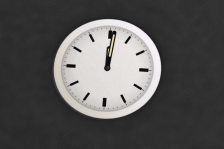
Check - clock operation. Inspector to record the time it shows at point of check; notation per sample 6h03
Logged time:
12h01
